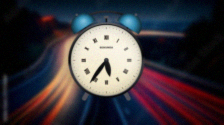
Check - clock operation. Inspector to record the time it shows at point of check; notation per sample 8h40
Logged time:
5h36
